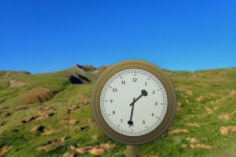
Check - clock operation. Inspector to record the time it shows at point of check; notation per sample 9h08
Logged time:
1h31
